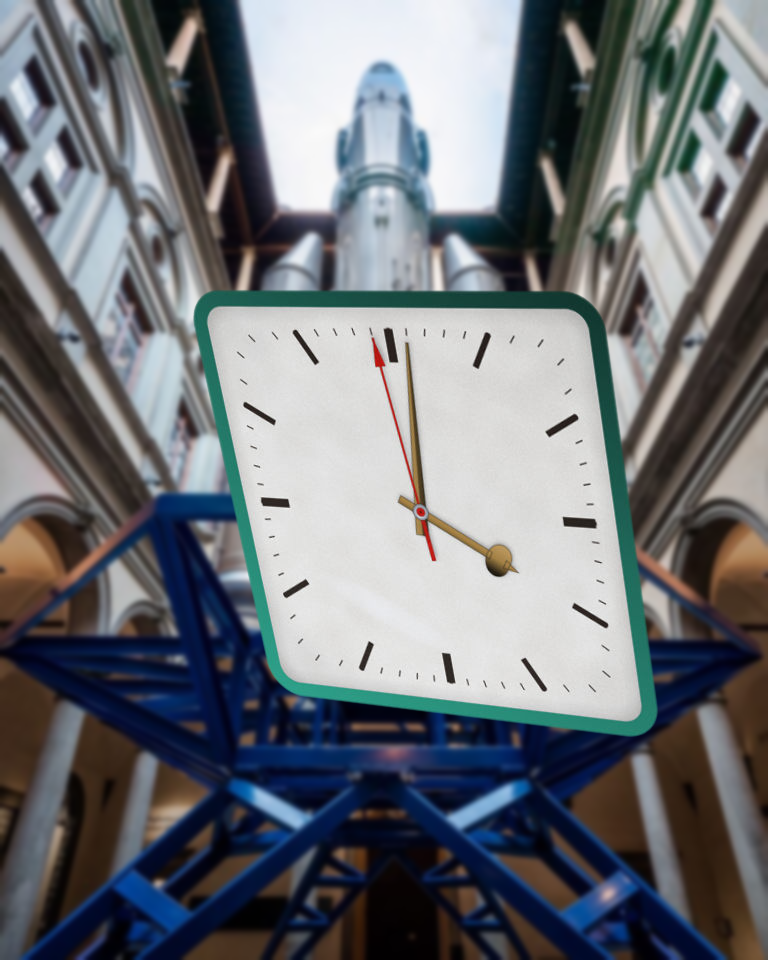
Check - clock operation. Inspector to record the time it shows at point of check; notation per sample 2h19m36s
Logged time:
4h00m59s
